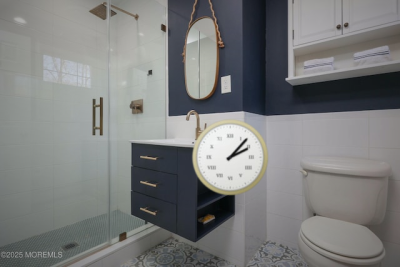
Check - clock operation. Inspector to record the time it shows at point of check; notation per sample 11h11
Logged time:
2h07
